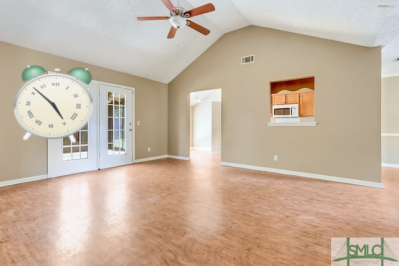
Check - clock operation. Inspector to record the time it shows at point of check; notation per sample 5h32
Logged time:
4h52
